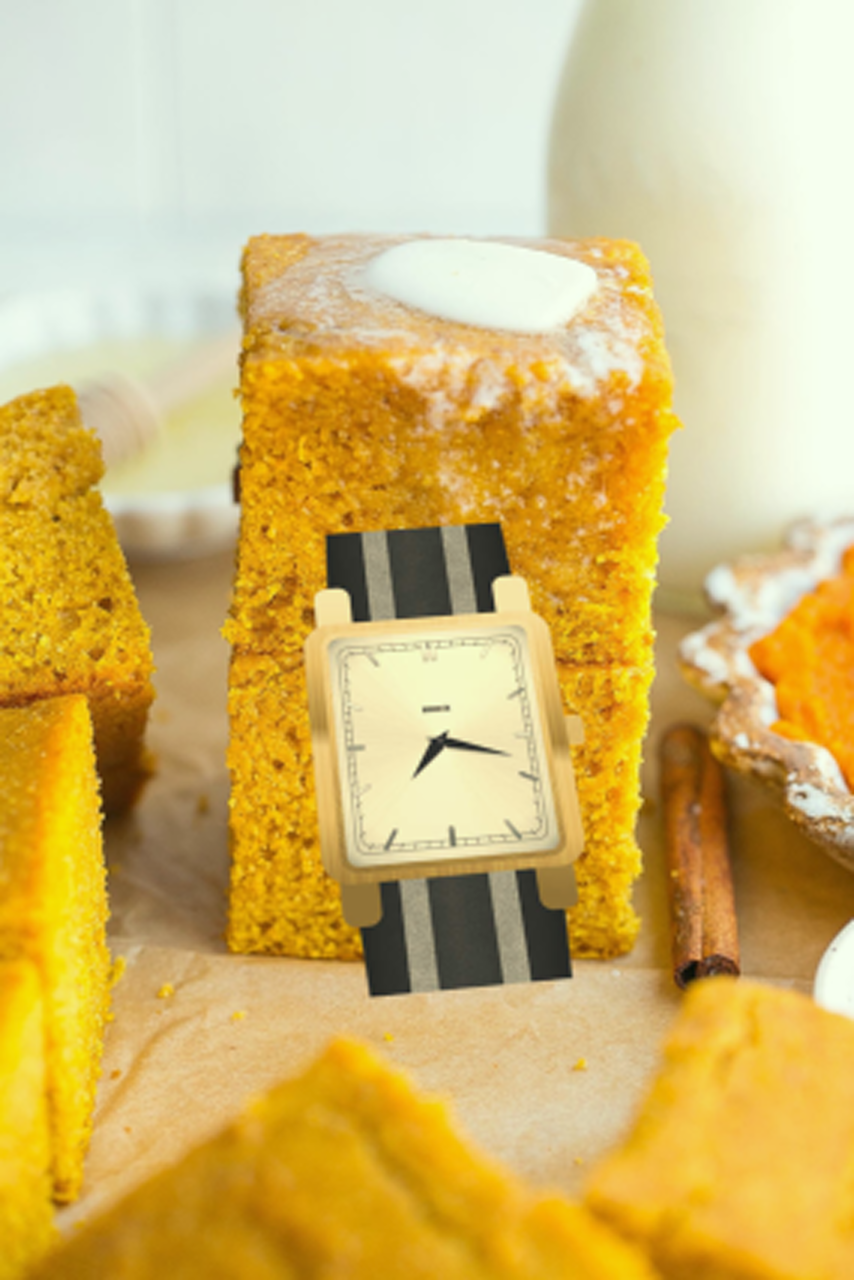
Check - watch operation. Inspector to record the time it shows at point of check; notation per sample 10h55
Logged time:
7h18
